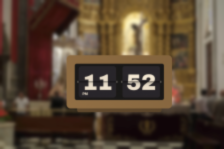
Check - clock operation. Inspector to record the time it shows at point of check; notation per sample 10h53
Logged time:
11h52
